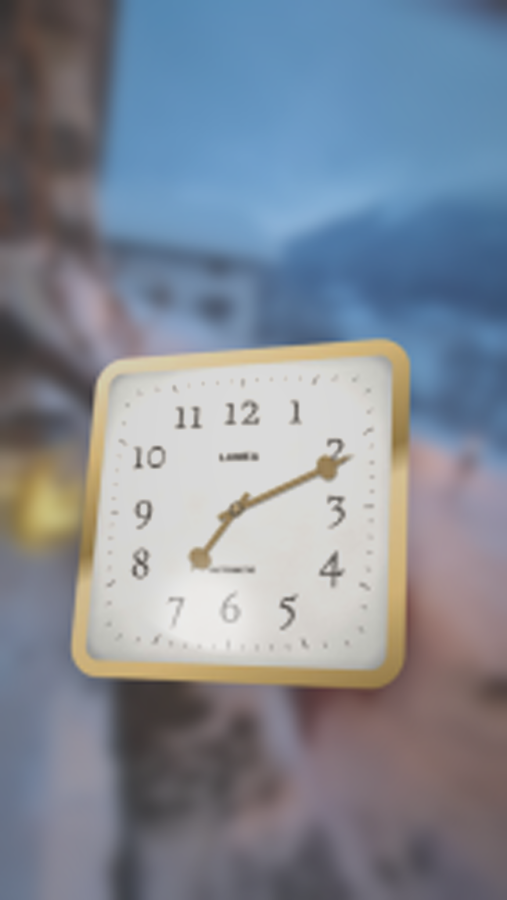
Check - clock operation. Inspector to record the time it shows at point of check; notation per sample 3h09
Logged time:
7h11
